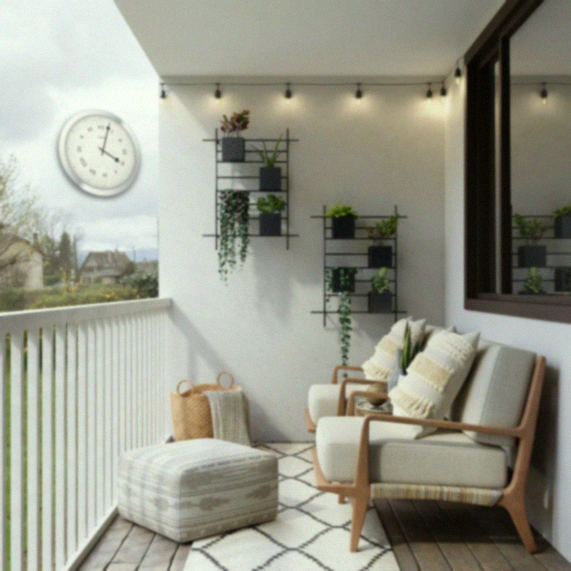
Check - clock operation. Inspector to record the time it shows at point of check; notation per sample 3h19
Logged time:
4h03
